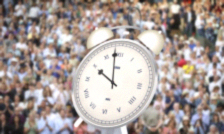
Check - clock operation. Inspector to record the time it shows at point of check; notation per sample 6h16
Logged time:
9h58
